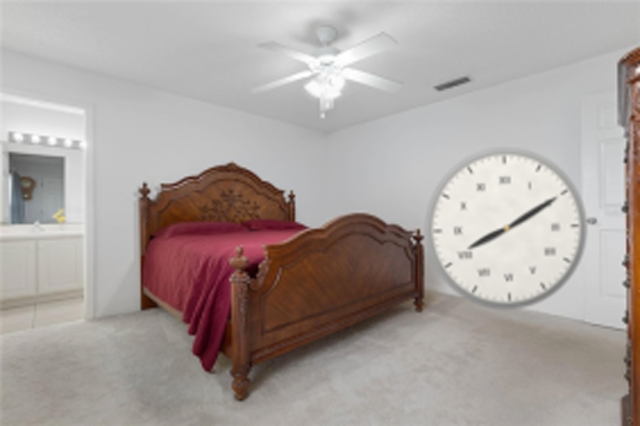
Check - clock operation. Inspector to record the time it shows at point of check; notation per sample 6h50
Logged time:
8h10
